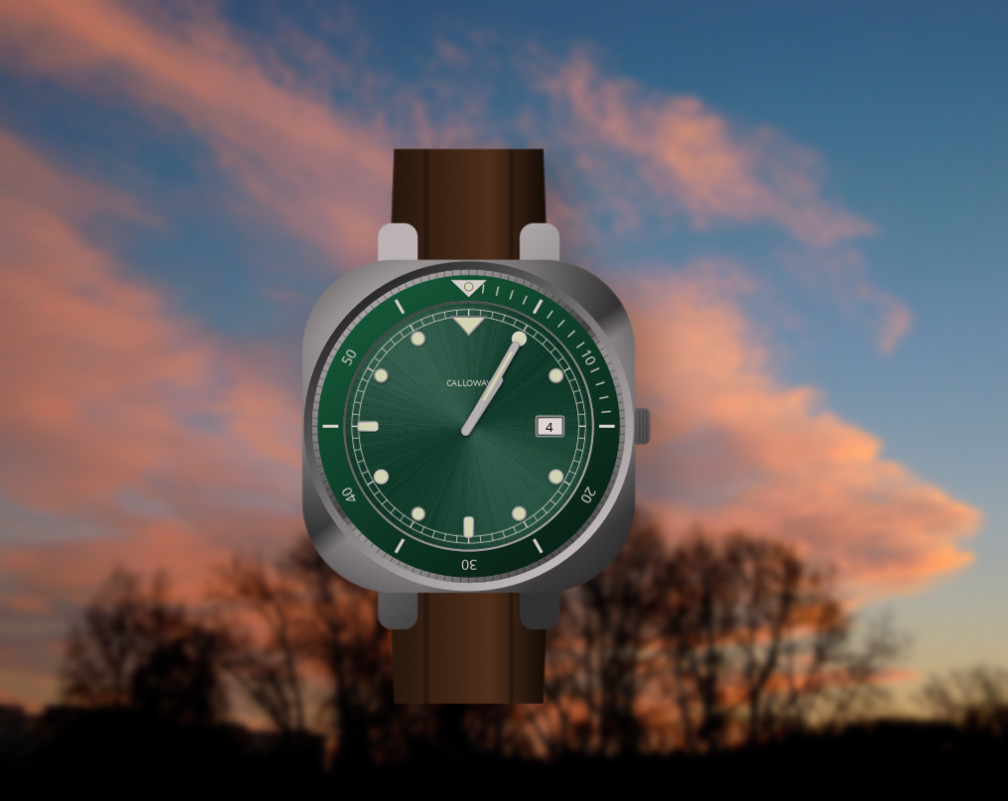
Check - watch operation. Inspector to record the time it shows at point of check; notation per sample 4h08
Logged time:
1h05
